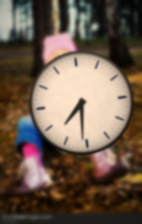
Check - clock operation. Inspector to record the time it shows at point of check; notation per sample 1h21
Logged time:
7h31
